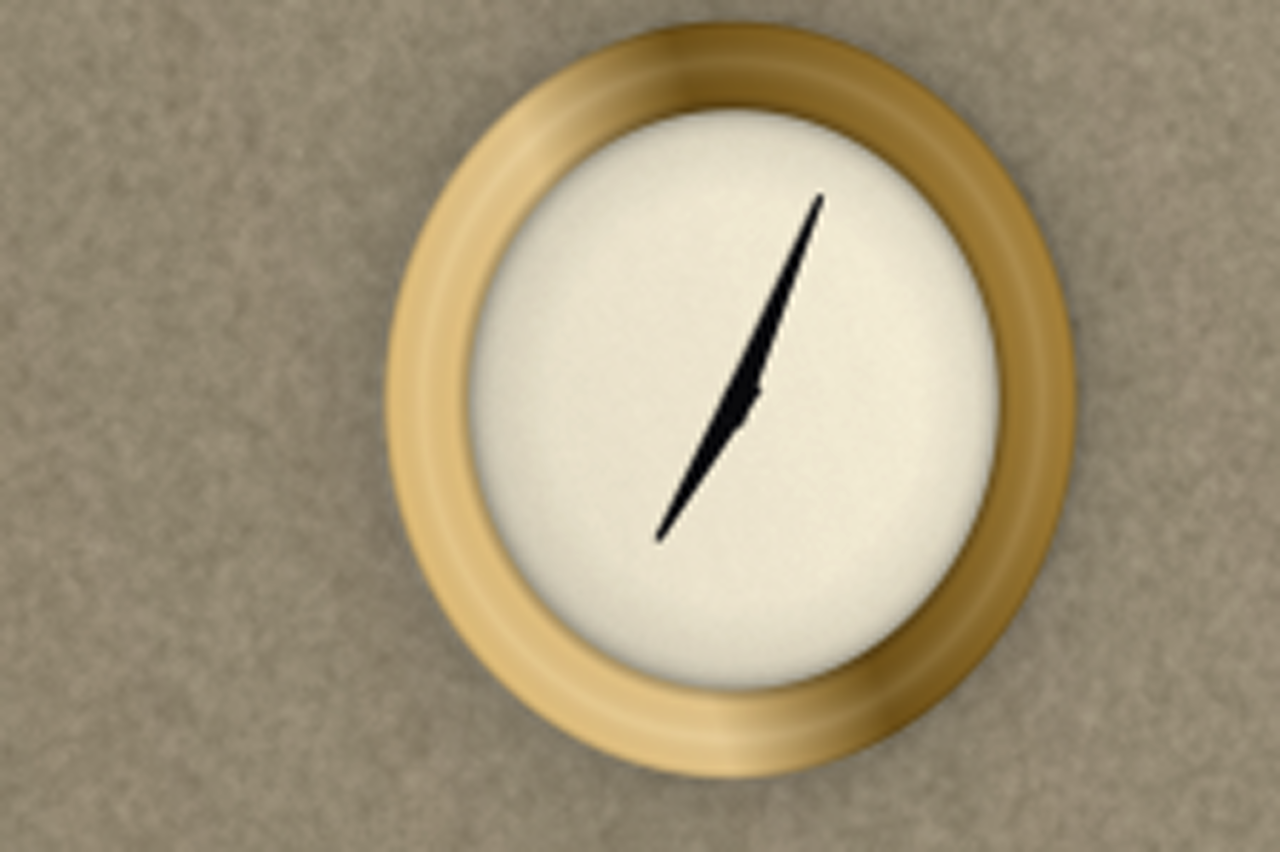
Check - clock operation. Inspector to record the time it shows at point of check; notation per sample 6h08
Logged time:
7h04
